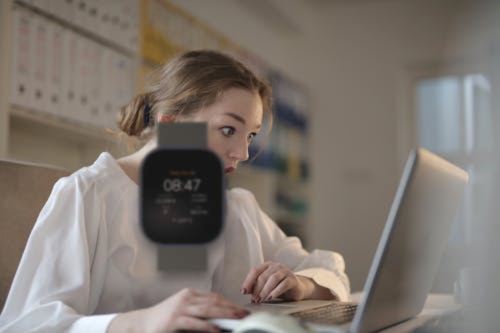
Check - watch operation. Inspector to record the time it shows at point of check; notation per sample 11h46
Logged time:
8h47
